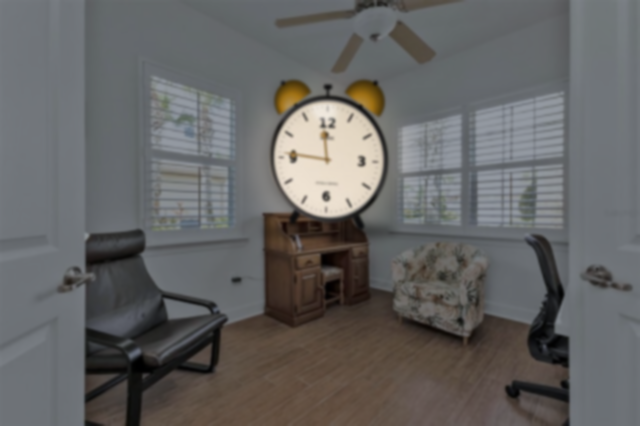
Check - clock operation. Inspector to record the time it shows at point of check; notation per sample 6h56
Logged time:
11h46
